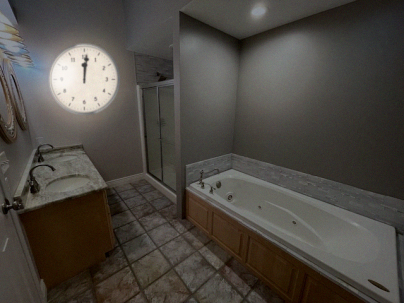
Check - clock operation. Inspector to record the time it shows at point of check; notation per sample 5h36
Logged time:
12h01
